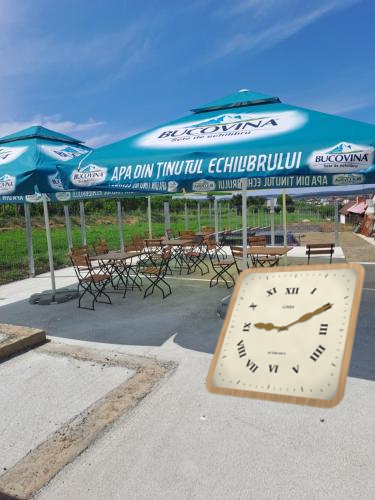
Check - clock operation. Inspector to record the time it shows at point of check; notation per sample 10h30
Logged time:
9h10
